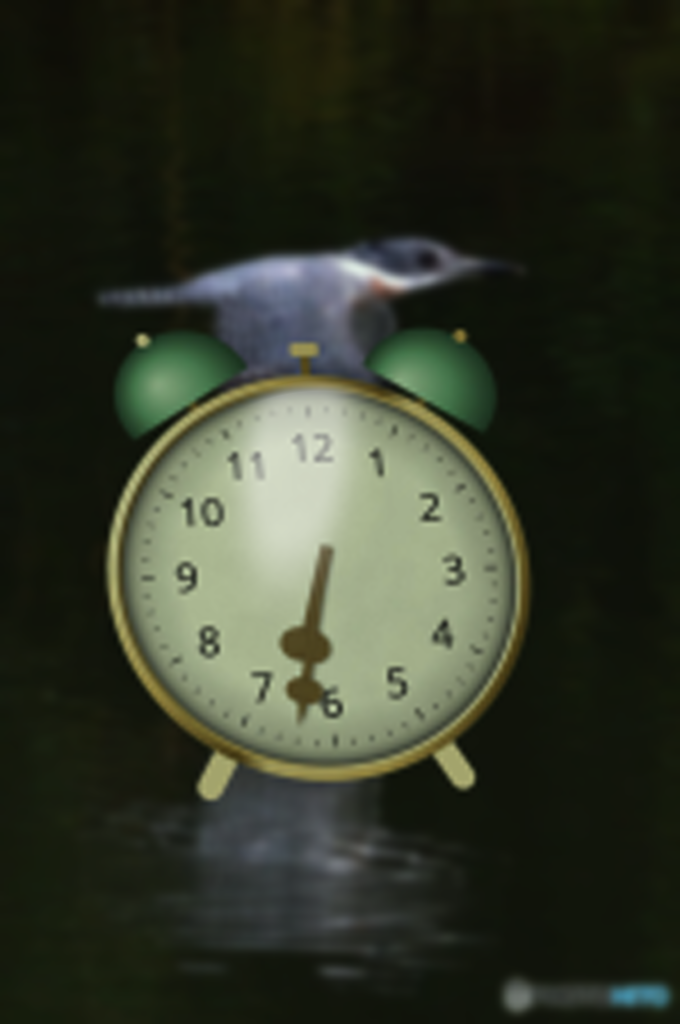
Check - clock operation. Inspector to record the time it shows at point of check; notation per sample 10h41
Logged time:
6h32
